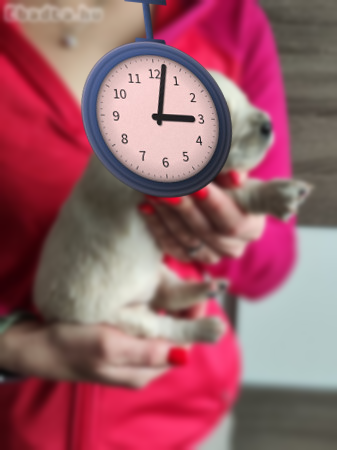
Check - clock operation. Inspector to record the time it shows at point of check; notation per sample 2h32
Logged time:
3h02
